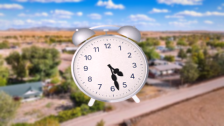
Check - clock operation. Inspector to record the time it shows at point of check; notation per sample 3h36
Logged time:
4h28
